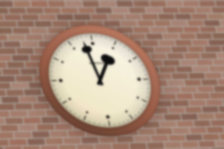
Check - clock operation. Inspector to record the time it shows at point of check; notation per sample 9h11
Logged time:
12h58
